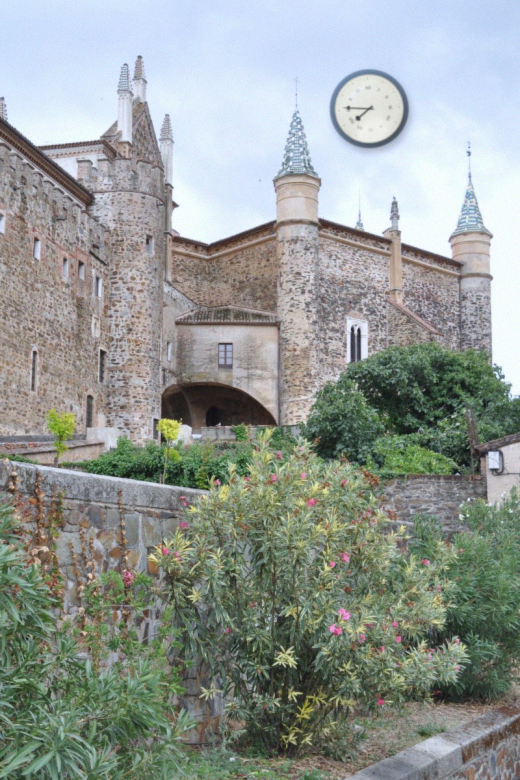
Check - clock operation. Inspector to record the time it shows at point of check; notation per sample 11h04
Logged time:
7h46
